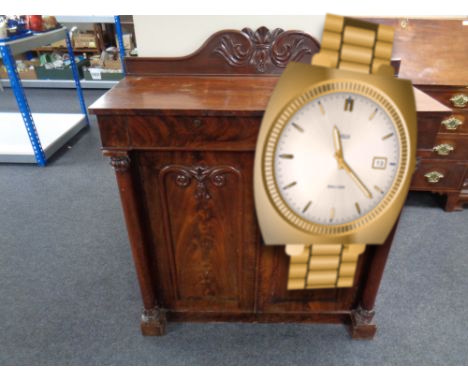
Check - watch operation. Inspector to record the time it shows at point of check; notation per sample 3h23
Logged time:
11h22
